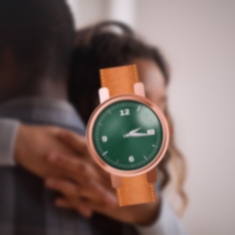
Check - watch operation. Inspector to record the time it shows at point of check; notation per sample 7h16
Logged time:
2h16
